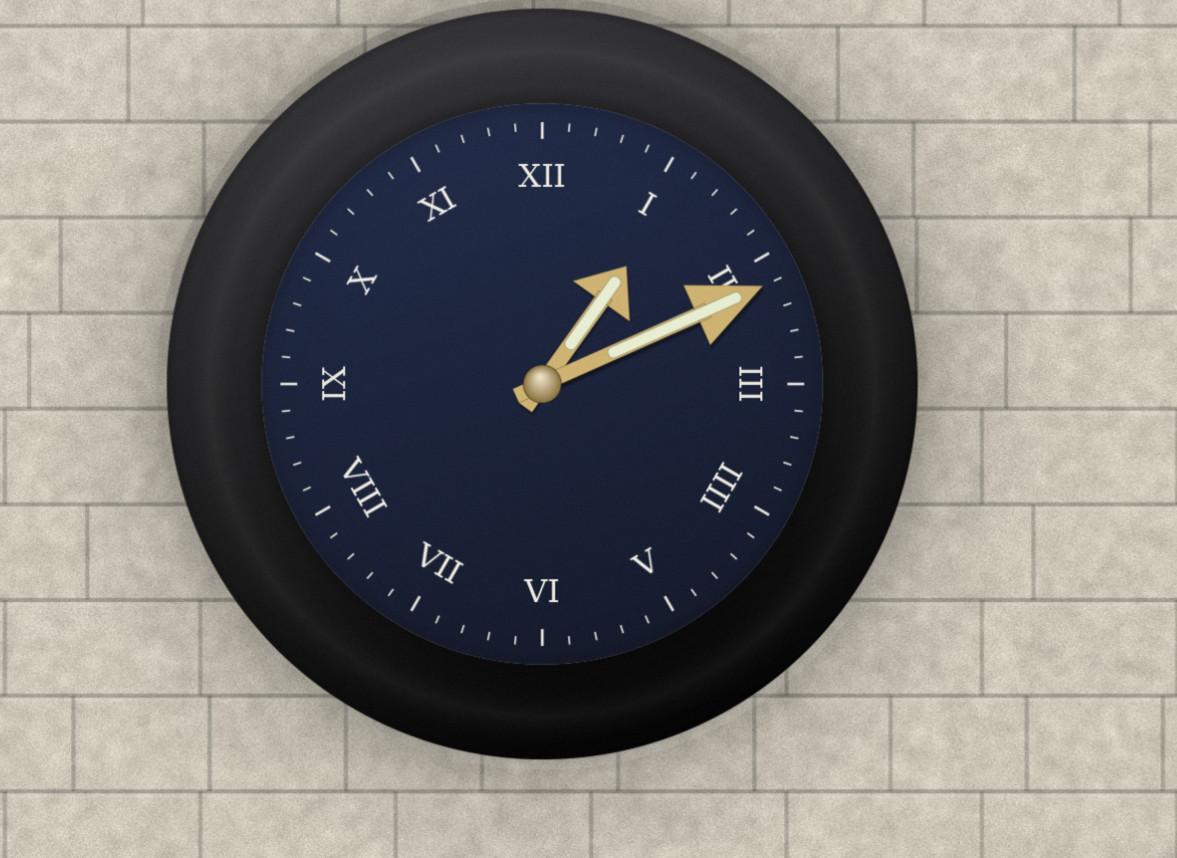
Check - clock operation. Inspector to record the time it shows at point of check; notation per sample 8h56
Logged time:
1h11
